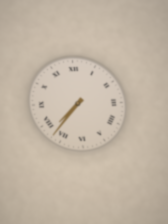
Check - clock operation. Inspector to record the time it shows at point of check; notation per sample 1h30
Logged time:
7h37
